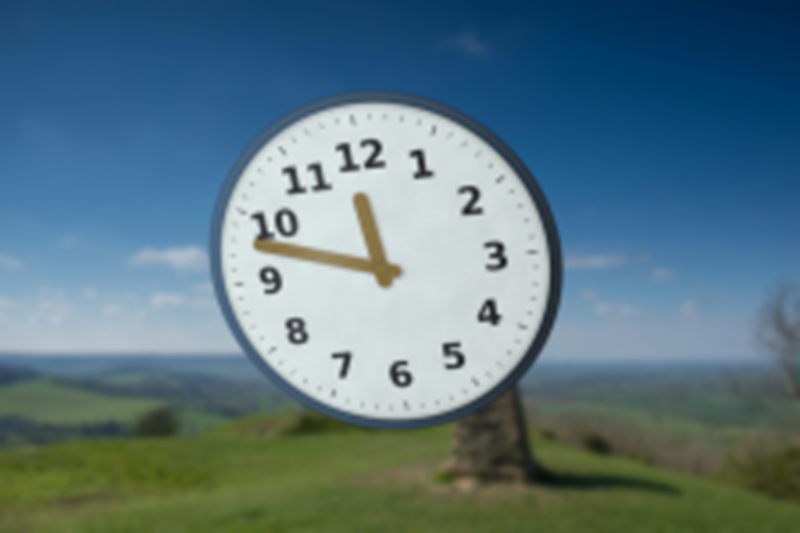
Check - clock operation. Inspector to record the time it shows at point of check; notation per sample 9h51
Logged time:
11h48
